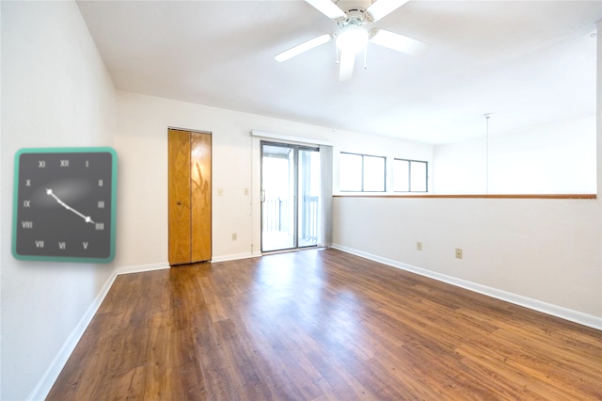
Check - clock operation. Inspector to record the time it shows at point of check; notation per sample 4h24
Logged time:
10h20
